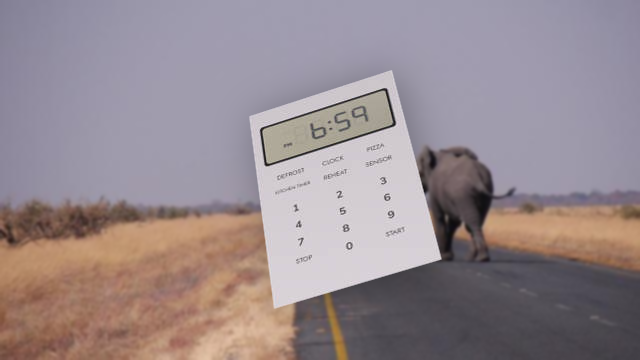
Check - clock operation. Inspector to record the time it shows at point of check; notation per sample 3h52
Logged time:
6h59
